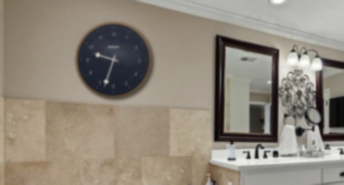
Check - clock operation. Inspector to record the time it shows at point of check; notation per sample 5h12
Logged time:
9h33
